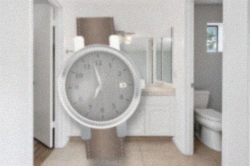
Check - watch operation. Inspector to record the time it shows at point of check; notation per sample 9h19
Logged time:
6h58
